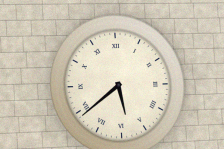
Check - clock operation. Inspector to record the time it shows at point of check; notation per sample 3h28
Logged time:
5h39
